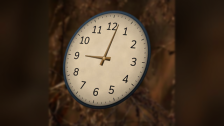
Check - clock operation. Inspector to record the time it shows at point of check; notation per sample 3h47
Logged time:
9h02
